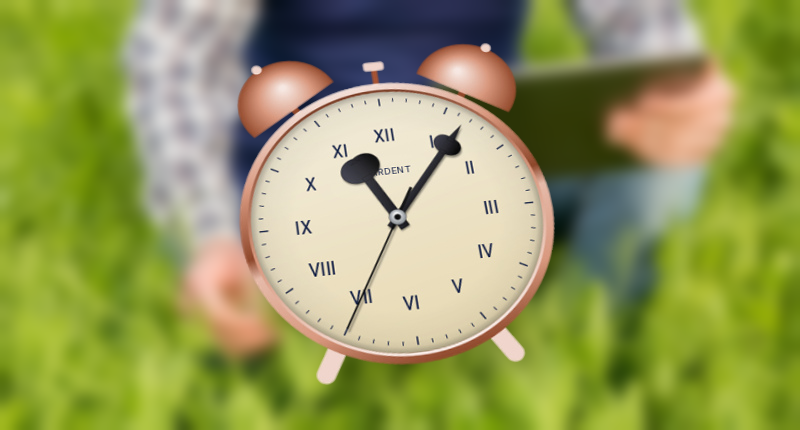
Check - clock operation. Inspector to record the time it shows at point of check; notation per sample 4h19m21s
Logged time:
11h06m35s
